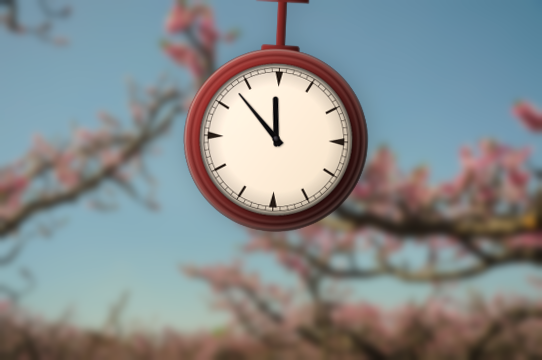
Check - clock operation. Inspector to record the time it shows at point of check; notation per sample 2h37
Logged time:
11h53
